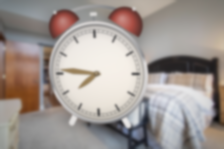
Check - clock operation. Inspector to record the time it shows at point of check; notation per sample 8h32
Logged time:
7h46
